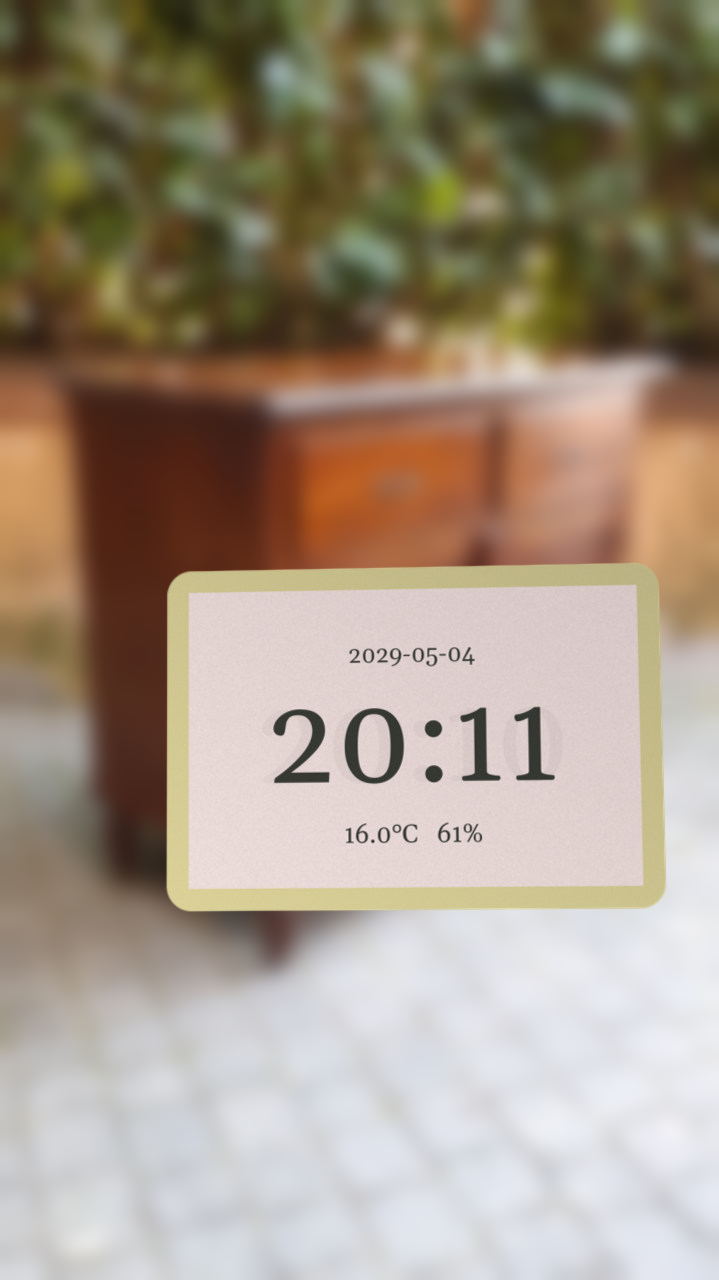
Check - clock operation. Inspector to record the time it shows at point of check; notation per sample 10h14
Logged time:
20h11
